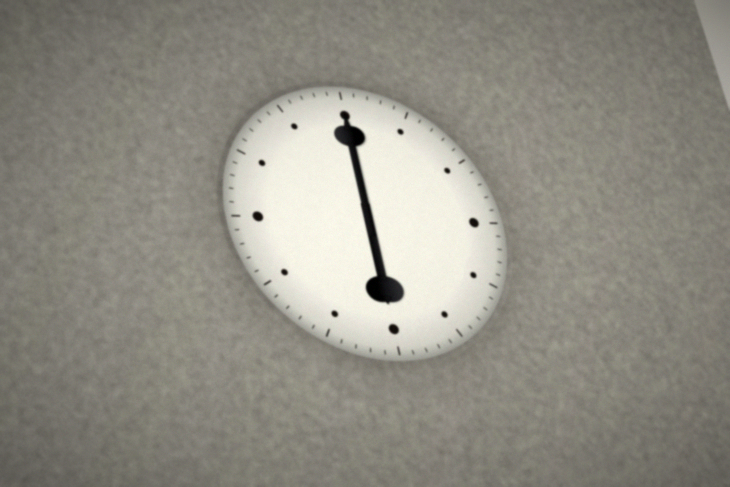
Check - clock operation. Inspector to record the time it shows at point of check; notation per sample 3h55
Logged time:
6h00
